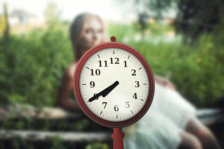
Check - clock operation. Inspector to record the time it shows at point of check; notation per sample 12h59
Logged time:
7h40
